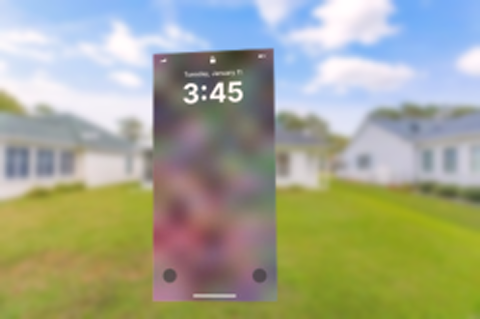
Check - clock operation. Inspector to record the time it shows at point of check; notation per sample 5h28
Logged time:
3h45
